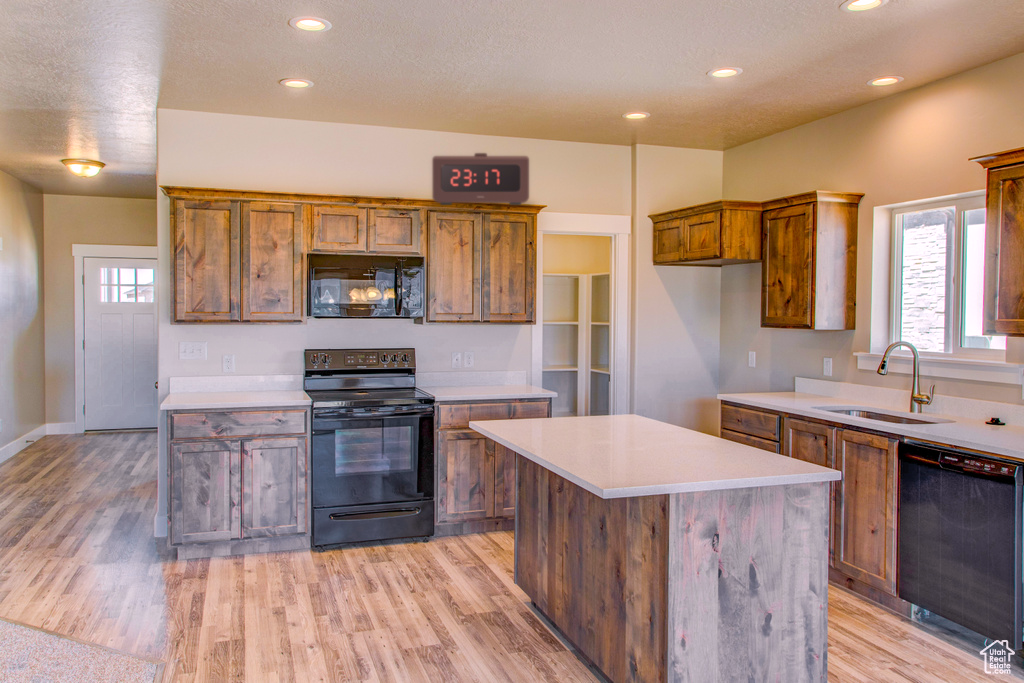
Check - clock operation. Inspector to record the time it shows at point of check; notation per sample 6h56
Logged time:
23h17
